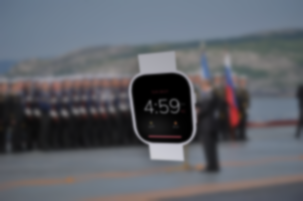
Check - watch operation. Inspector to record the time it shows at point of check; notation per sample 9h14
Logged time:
4h59
